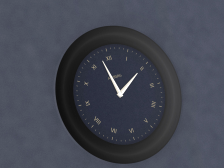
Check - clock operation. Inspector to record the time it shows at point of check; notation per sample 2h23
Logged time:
1h58
